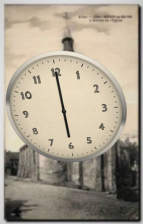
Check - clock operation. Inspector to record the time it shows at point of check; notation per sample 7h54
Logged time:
6h00
